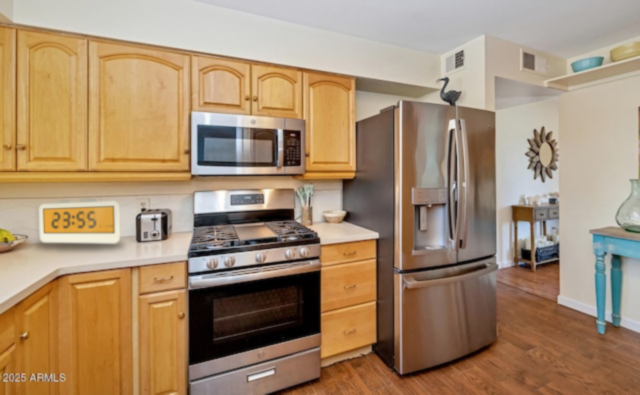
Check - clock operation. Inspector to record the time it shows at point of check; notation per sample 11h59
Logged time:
23h55
